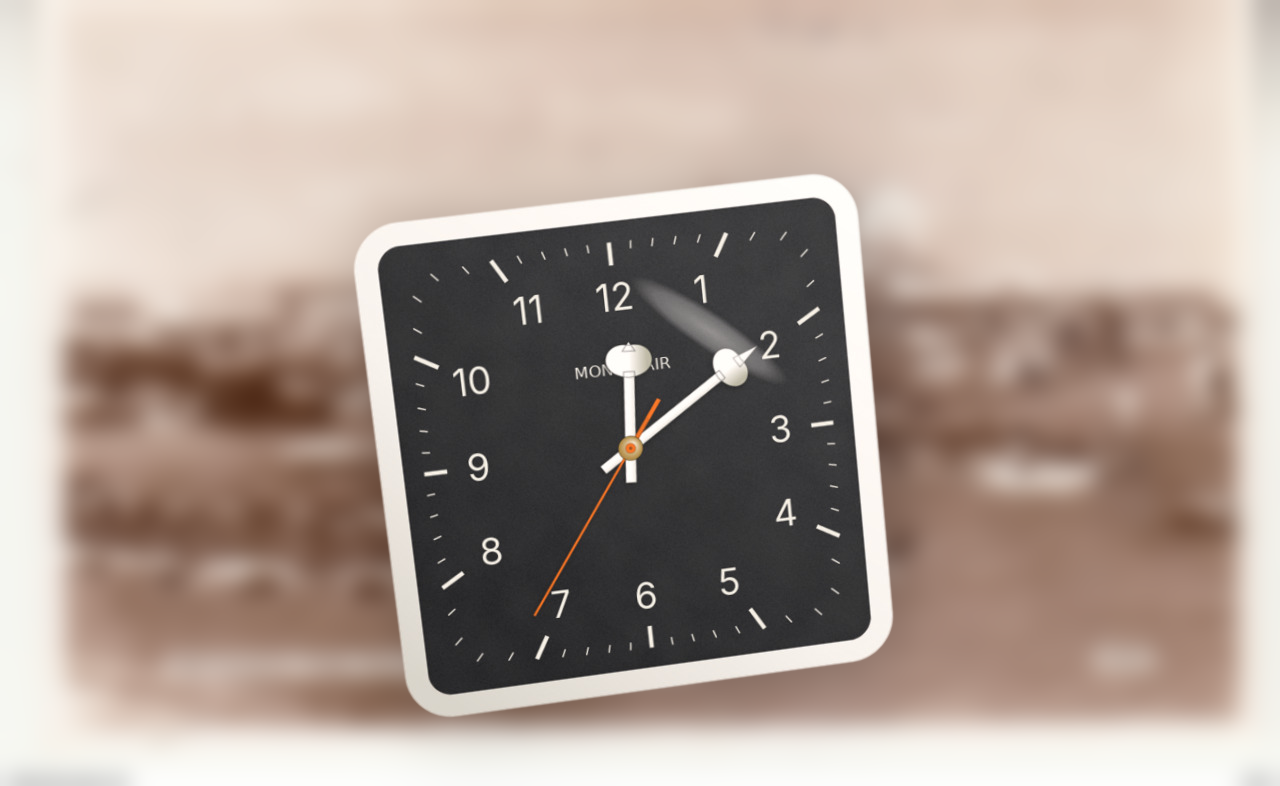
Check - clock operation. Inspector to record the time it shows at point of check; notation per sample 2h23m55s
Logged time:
12h09m36s
